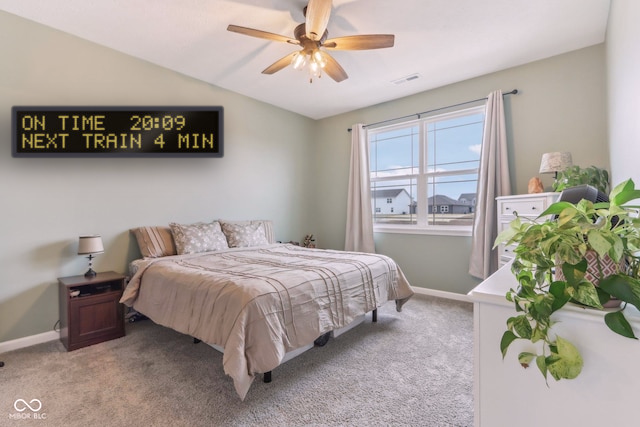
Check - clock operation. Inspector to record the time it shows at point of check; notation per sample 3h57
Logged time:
20h09
